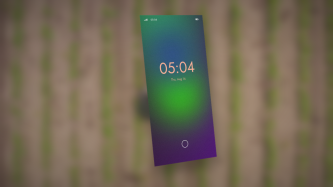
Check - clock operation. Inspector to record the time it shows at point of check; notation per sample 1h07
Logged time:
5h04
